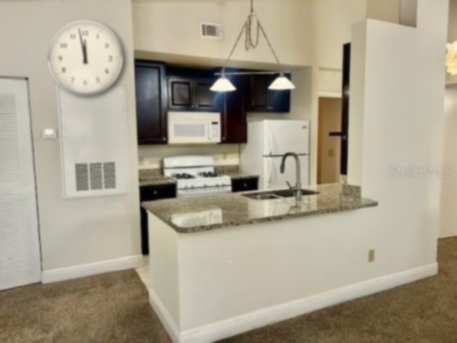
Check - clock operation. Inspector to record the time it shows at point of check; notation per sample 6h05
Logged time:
11h58
